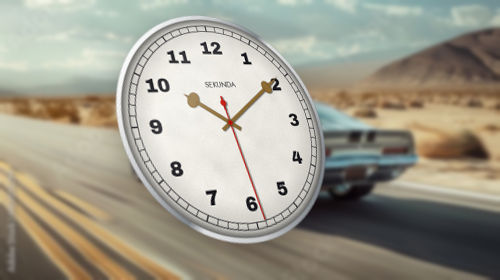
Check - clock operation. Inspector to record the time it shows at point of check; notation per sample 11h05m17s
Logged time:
10h09m29s
